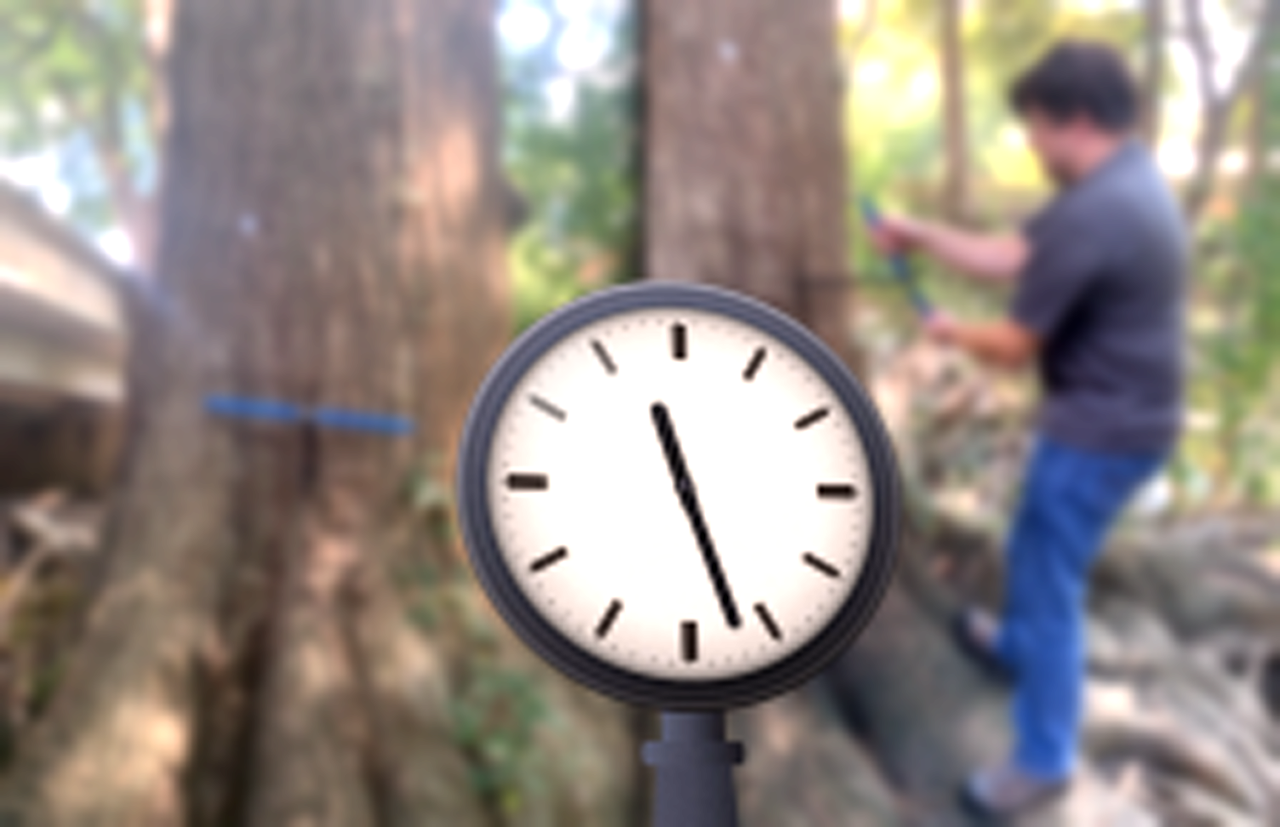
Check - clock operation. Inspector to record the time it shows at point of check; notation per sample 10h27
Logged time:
11h27
